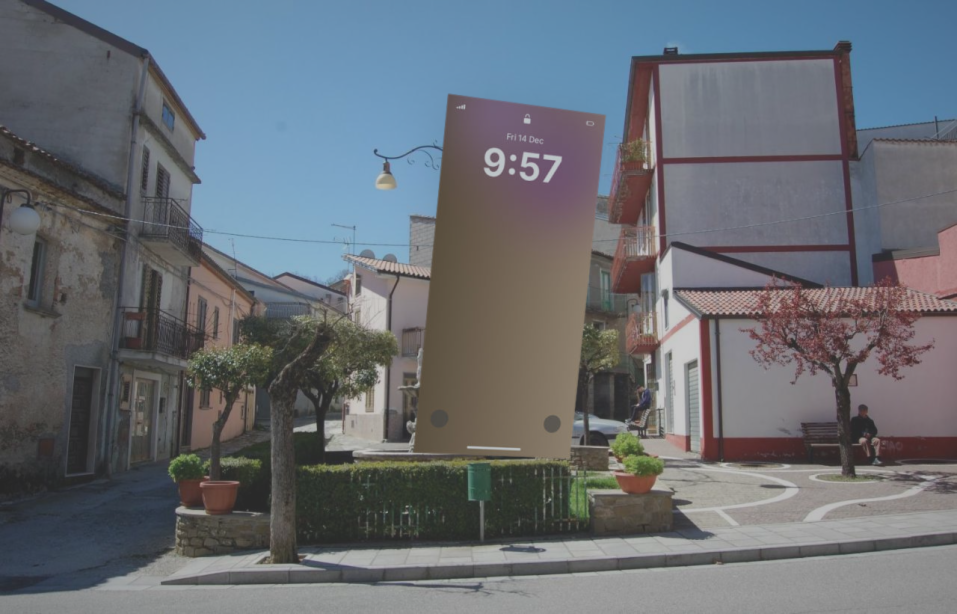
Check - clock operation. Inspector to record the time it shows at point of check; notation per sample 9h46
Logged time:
9h57
